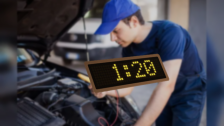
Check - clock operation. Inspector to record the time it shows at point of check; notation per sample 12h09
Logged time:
1h20
